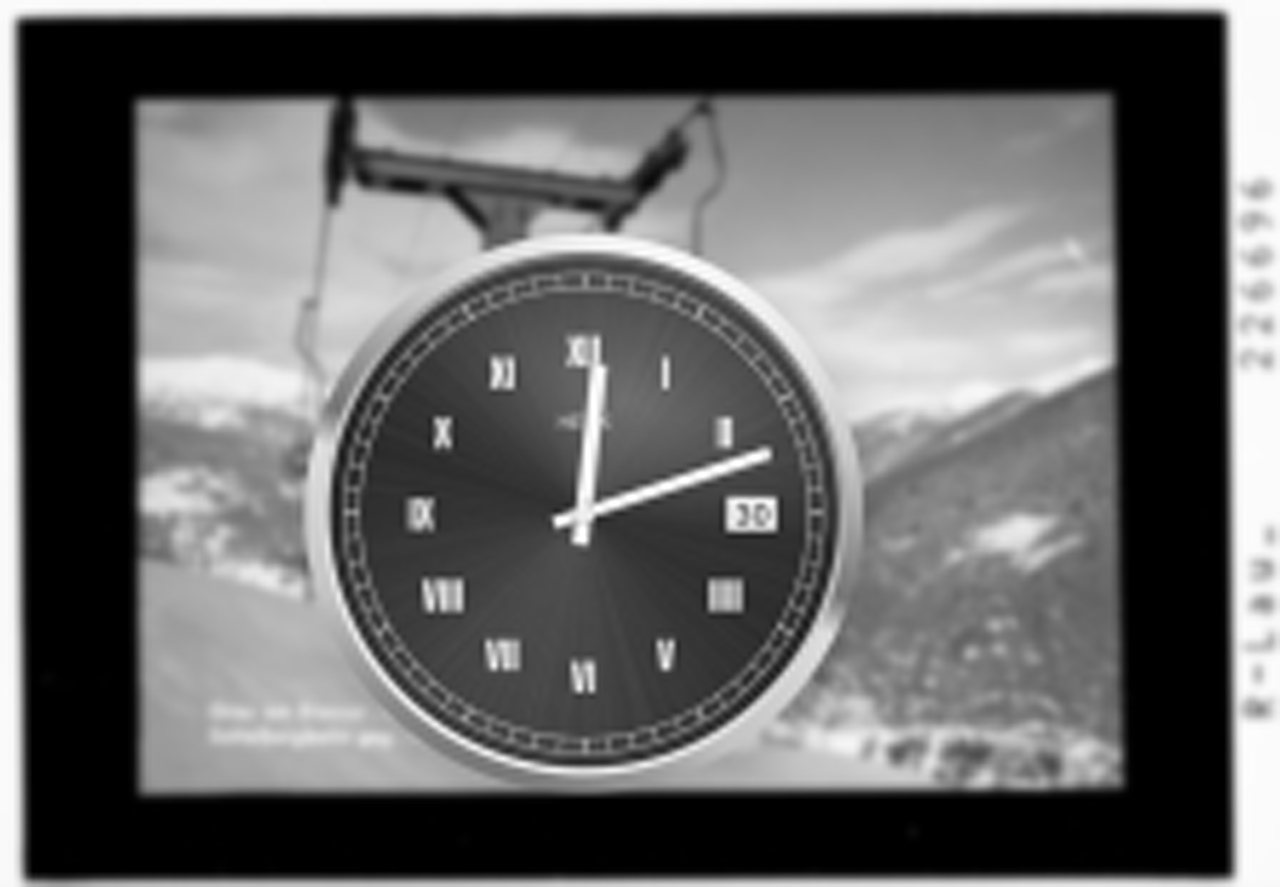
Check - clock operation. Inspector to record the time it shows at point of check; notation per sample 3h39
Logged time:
12h12
